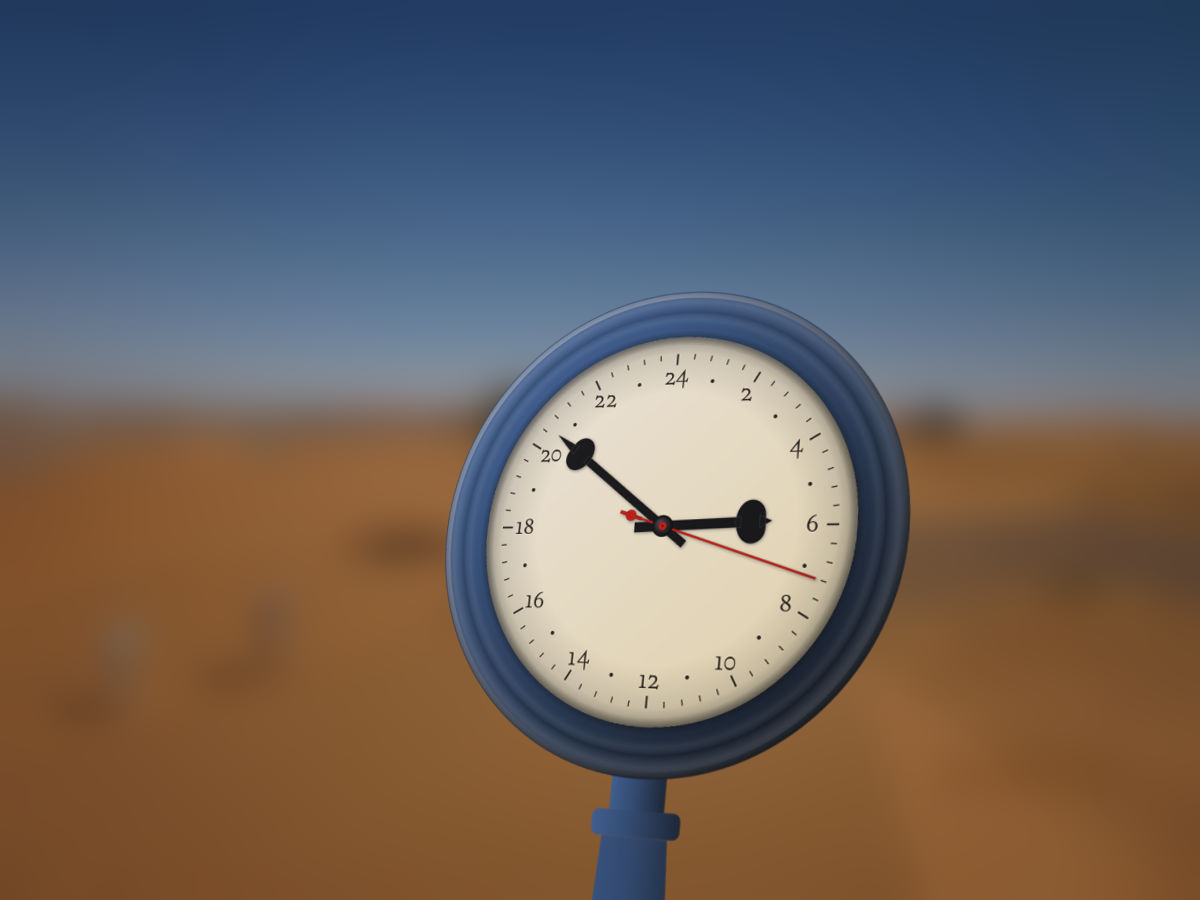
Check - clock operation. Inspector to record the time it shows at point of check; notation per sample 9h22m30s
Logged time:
5h51m18s
